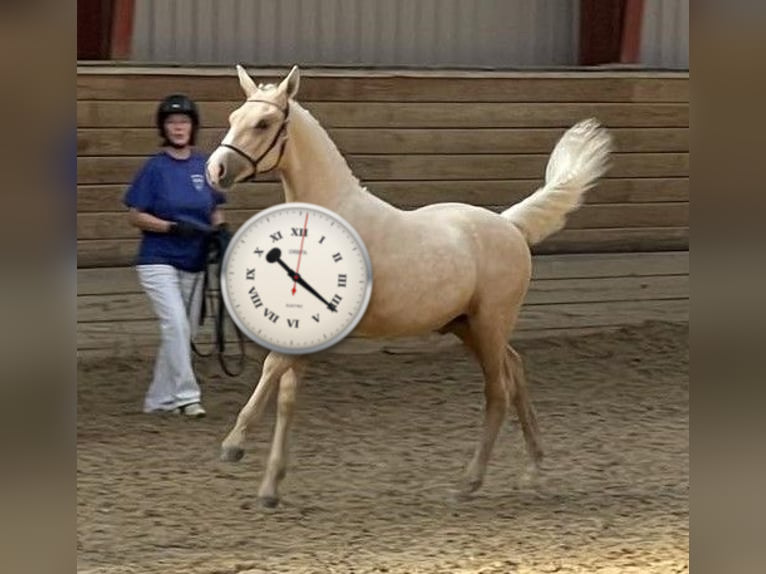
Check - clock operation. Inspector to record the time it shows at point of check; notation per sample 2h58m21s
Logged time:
10h21m01s
